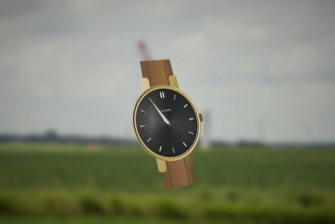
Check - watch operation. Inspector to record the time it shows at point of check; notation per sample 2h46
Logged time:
10h55
